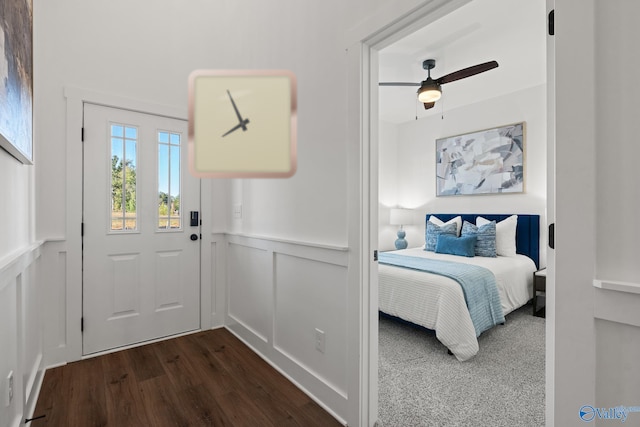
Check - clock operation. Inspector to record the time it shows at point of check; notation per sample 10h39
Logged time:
7h56
